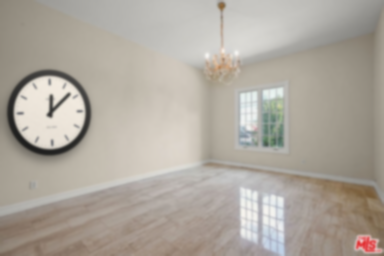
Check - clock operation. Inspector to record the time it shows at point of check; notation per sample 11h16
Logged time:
12h08
